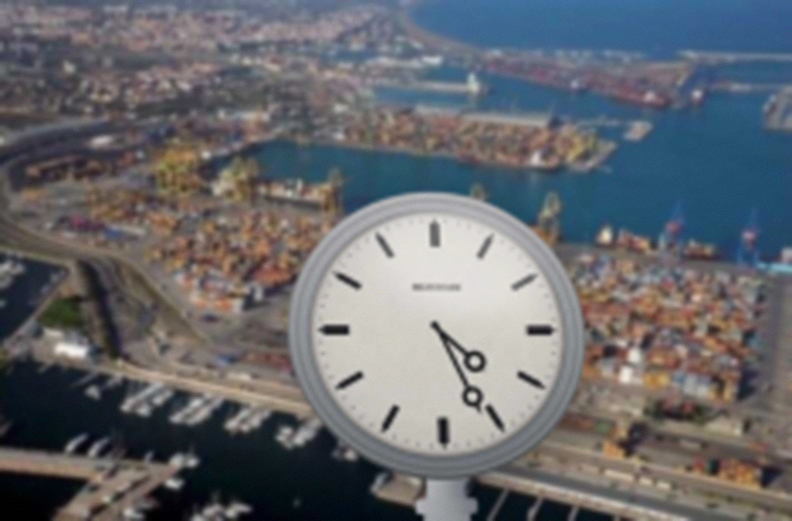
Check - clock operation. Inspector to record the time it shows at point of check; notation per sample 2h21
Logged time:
4h26
